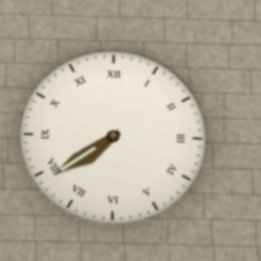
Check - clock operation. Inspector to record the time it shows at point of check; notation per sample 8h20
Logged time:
7h39
